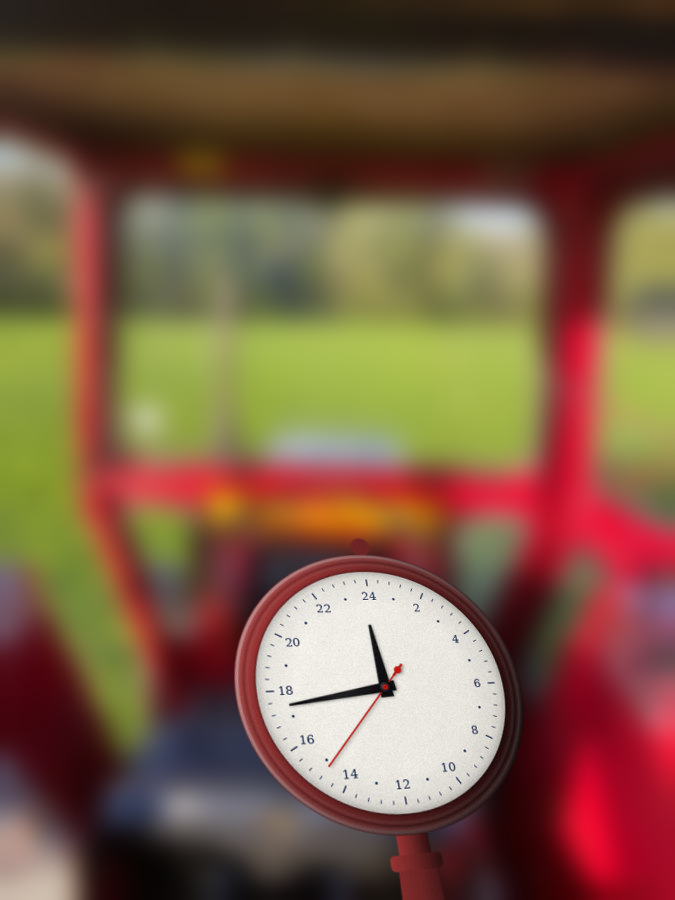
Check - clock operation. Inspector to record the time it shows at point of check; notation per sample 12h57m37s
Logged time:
23h43m37s
